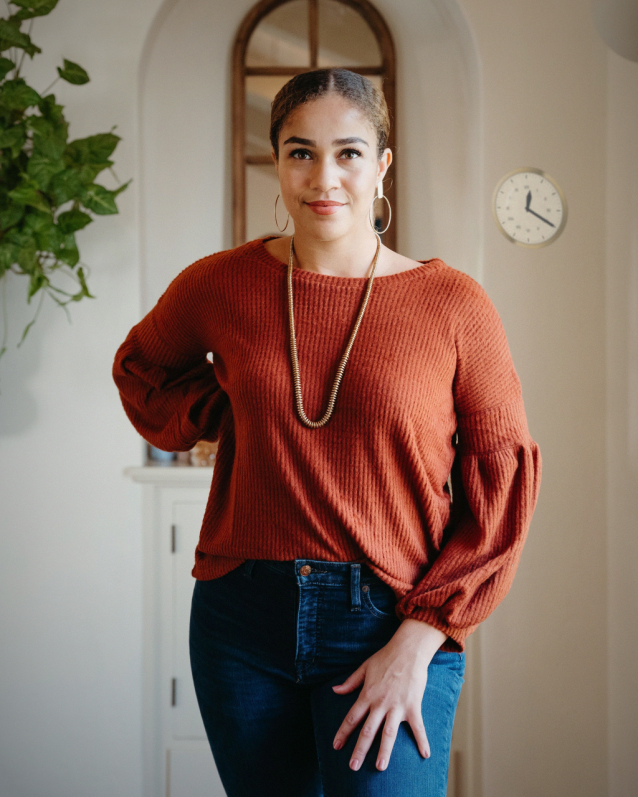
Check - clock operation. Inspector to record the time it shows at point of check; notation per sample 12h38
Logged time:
12h20
